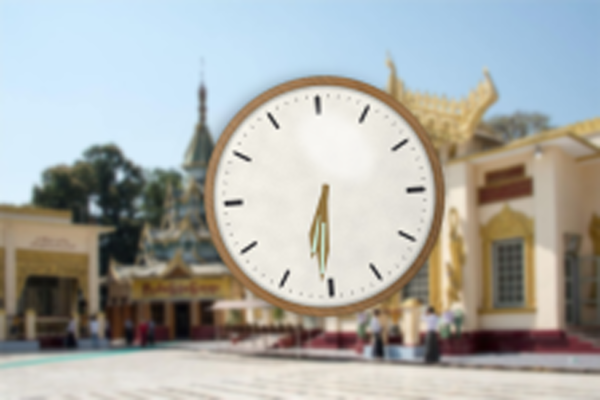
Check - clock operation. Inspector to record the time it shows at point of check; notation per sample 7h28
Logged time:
6h31
